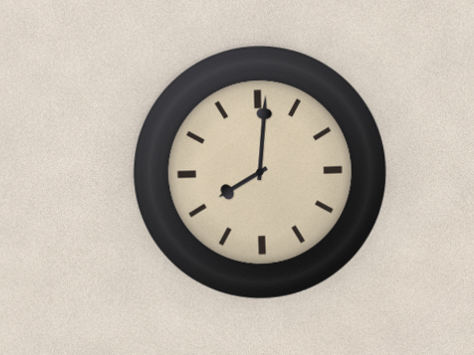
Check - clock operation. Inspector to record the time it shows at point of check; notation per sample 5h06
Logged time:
8h01
